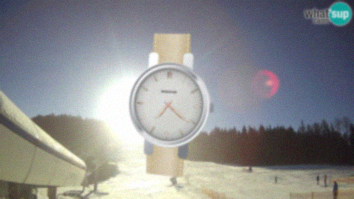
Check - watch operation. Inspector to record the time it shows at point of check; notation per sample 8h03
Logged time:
7h21
